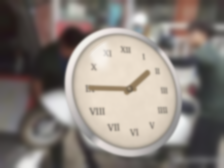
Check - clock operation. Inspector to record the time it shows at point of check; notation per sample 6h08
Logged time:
1h45
